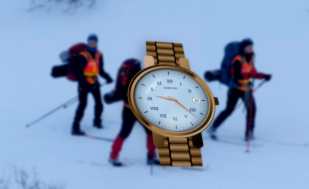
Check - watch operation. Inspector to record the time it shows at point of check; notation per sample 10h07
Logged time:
9h22
